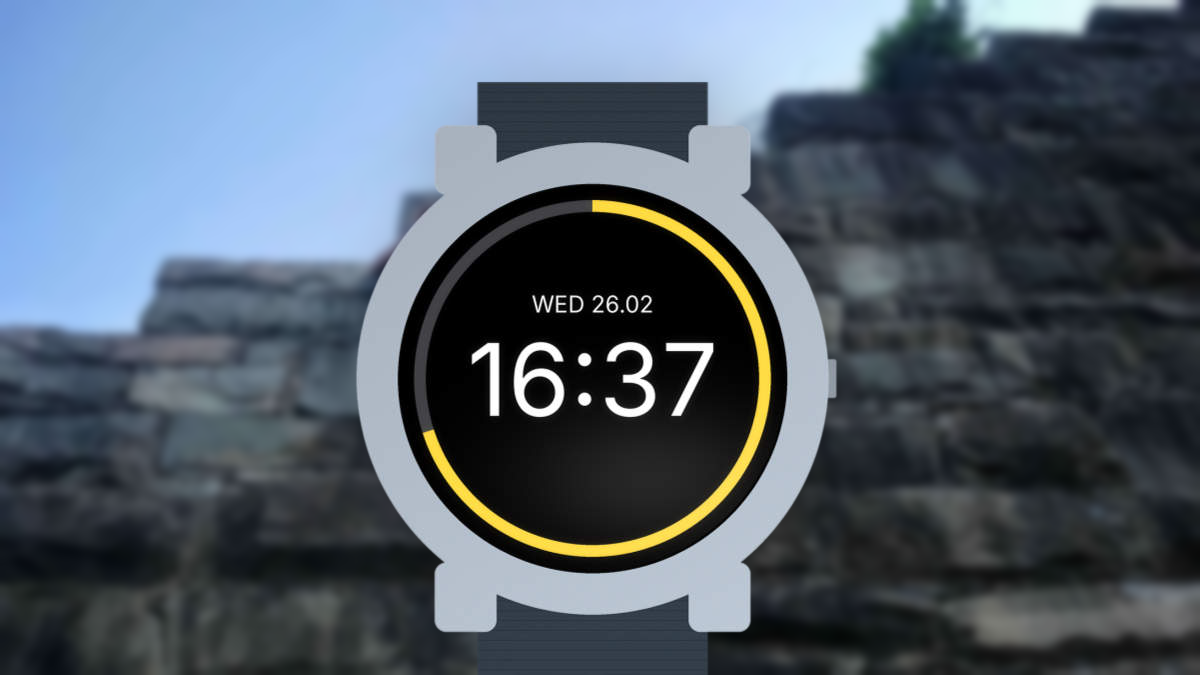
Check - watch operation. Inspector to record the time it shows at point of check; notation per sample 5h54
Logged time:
16h37
